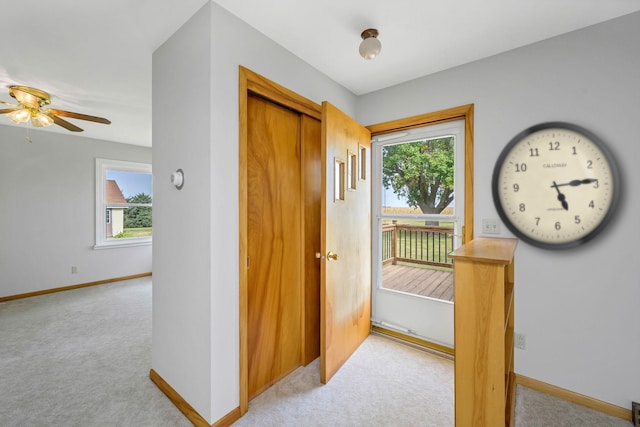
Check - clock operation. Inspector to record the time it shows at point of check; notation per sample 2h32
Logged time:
5h14
